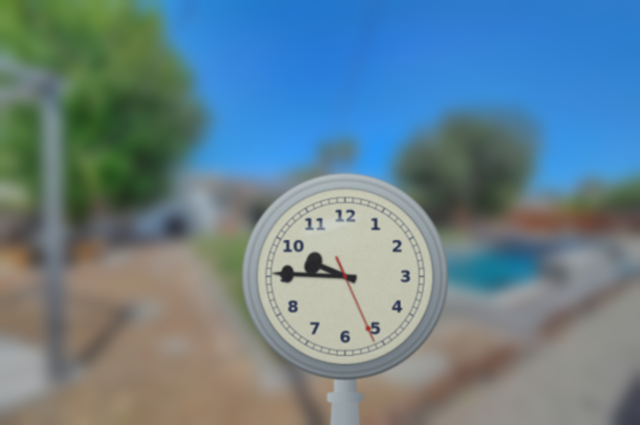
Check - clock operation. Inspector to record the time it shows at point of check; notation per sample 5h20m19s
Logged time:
9h45m26s
